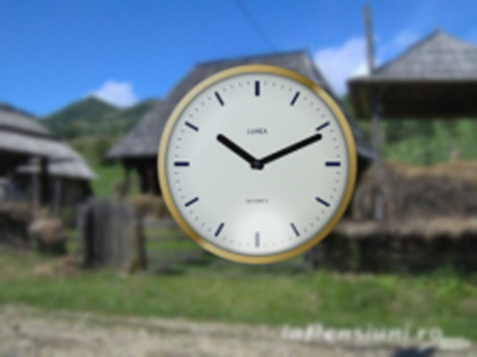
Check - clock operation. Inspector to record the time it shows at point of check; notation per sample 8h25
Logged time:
10h11
